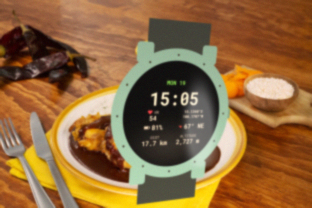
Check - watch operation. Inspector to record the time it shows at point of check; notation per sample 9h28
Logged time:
15h05
